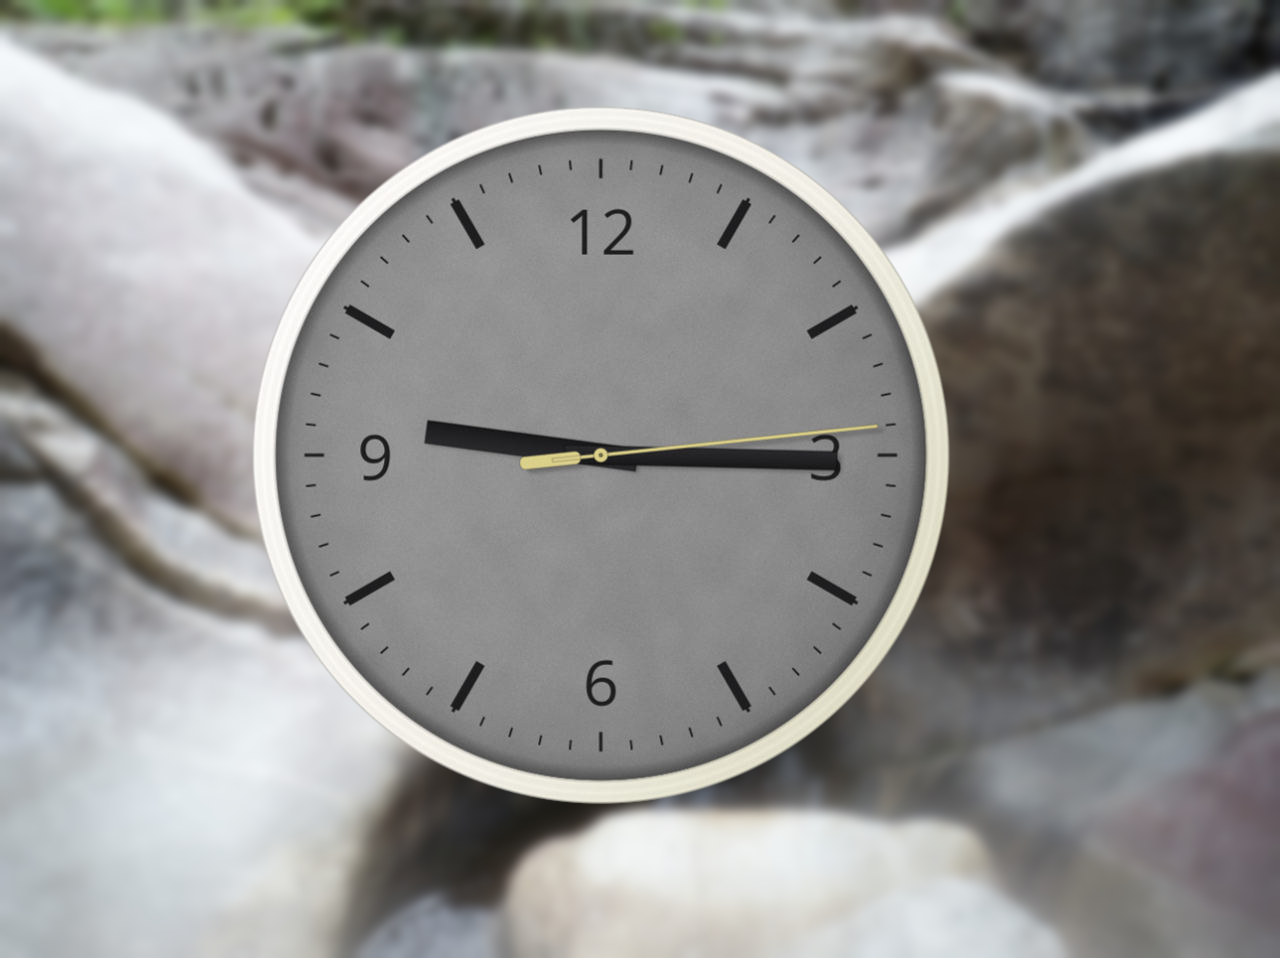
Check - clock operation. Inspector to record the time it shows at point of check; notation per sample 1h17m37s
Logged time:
9h15m14s
